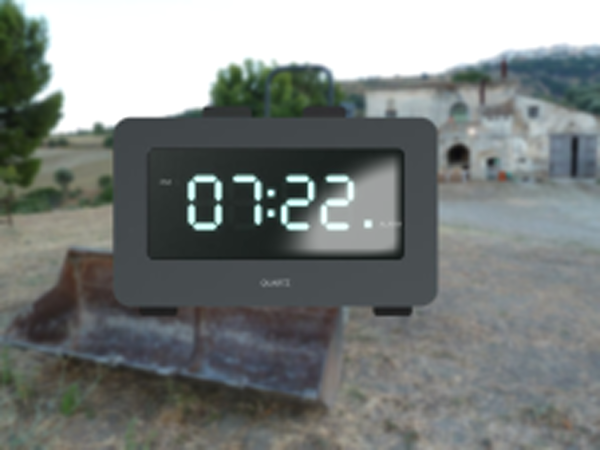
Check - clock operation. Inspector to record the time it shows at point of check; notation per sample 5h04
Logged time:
7h22
